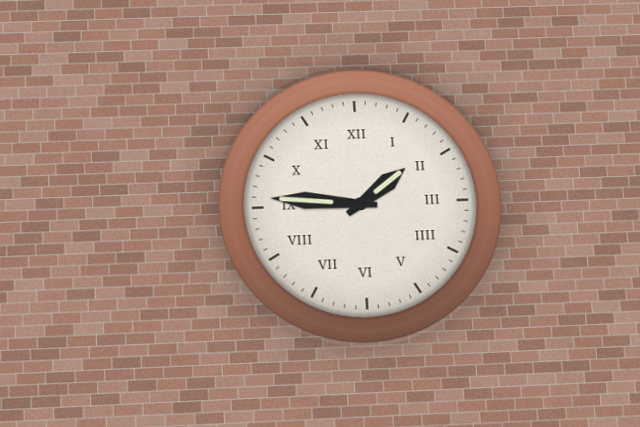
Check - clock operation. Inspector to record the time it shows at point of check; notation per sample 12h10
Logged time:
1h46
